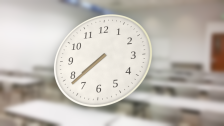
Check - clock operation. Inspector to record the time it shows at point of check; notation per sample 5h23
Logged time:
7h38
